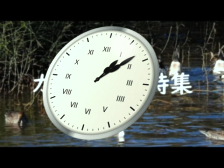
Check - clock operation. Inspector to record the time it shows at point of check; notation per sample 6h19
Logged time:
1h08
